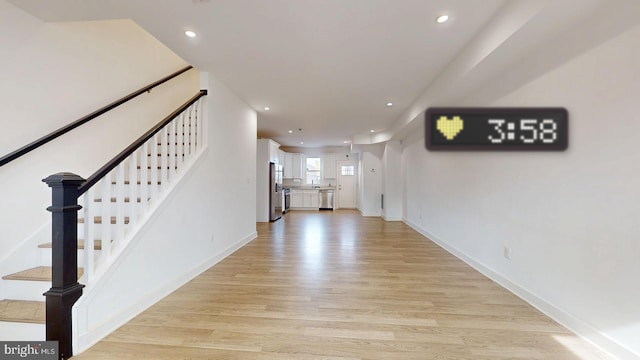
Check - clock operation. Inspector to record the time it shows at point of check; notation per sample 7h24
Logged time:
3h58
